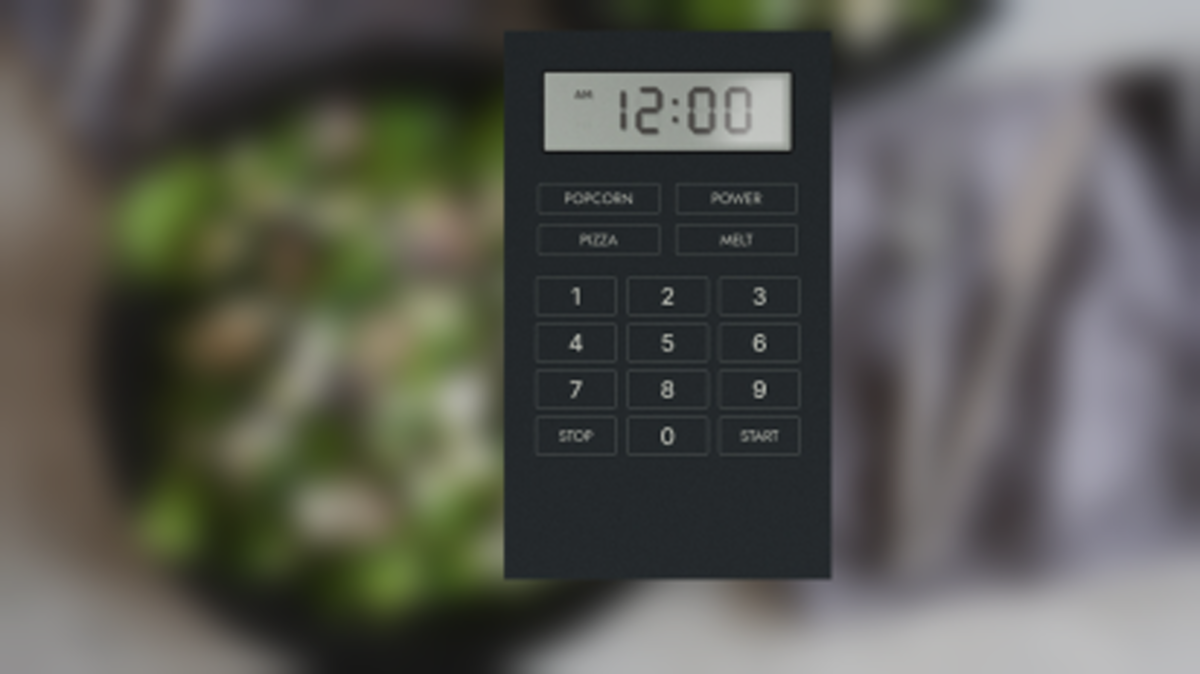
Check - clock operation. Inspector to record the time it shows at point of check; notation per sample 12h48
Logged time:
12h00
